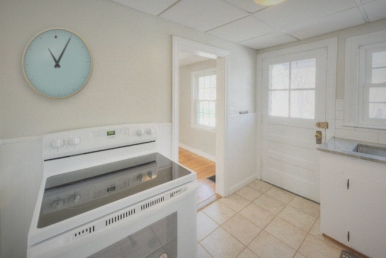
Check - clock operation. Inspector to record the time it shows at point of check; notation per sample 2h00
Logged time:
11h05
